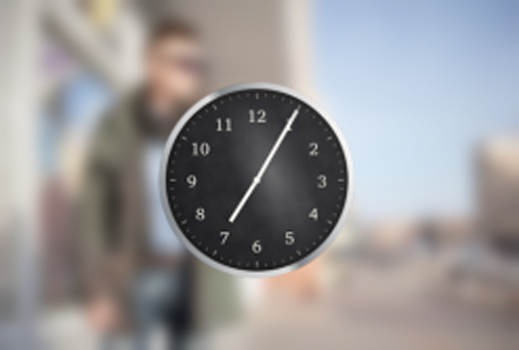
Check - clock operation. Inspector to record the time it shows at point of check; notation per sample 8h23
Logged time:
7h05
